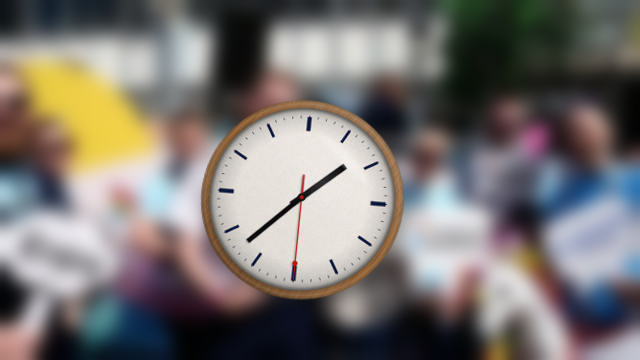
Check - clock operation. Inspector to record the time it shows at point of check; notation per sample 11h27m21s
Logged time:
1h37m30s
